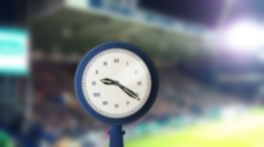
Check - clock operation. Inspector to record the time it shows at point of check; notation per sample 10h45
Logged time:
9h21
